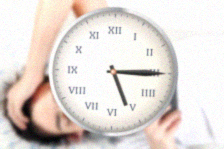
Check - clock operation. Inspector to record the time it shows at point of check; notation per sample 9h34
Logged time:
5h15
